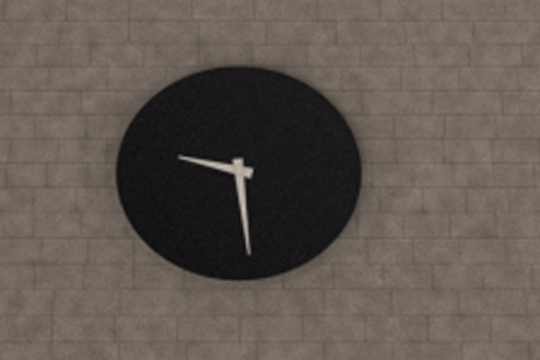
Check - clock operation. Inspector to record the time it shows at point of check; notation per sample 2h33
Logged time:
9h29
